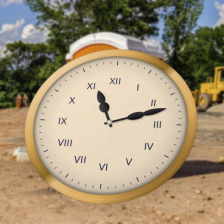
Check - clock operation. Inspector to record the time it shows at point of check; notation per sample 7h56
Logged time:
11h12
